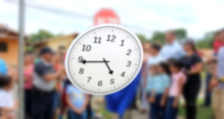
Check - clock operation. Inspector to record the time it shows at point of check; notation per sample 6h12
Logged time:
4h44
